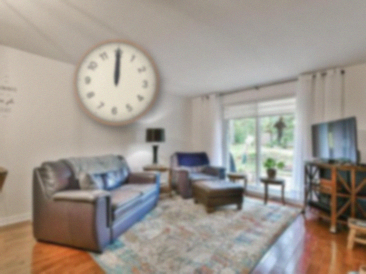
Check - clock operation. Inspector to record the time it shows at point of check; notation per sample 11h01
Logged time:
12h00
